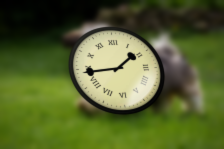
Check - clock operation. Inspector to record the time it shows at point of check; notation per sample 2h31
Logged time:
1h44
